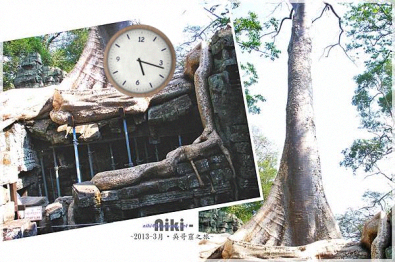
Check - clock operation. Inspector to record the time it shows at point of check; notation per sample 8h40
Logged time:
5h17
